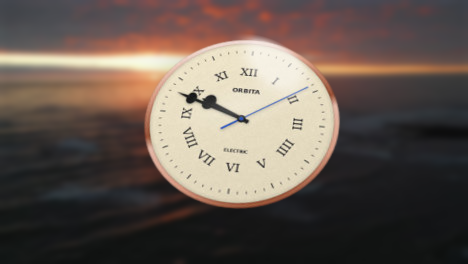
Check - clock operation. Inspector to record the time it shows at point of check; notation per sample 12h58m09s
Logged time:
9h48m09s
